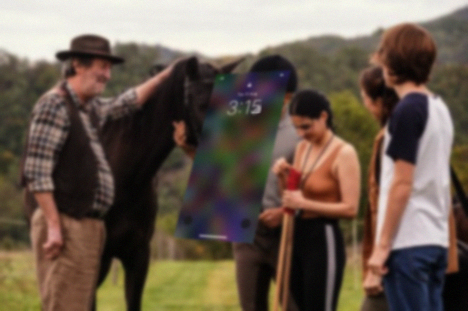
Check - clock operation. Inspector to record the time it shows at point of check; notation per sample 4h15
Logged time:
3h15
